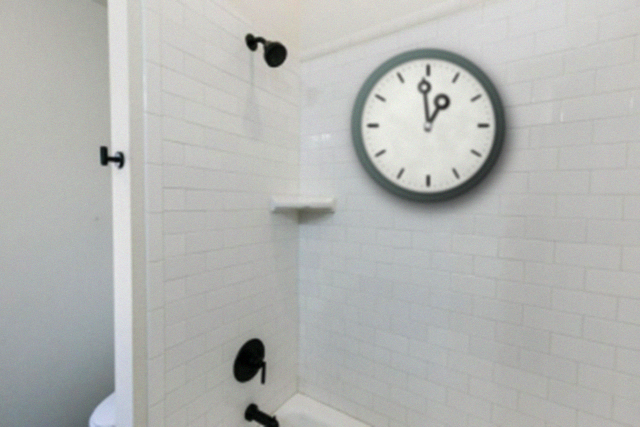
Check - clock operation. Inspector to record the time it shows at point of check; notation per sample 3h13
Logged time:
12h59
